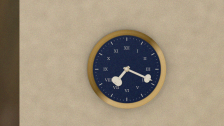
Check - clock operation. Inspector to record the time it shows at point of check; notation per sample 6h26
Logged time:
7h19
